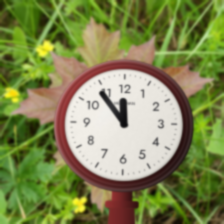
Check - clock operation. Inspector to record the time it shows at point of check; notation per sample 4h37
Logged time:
11h54
